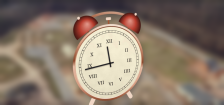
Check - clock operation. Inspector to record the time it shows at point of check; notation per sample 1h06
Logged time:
11h44
